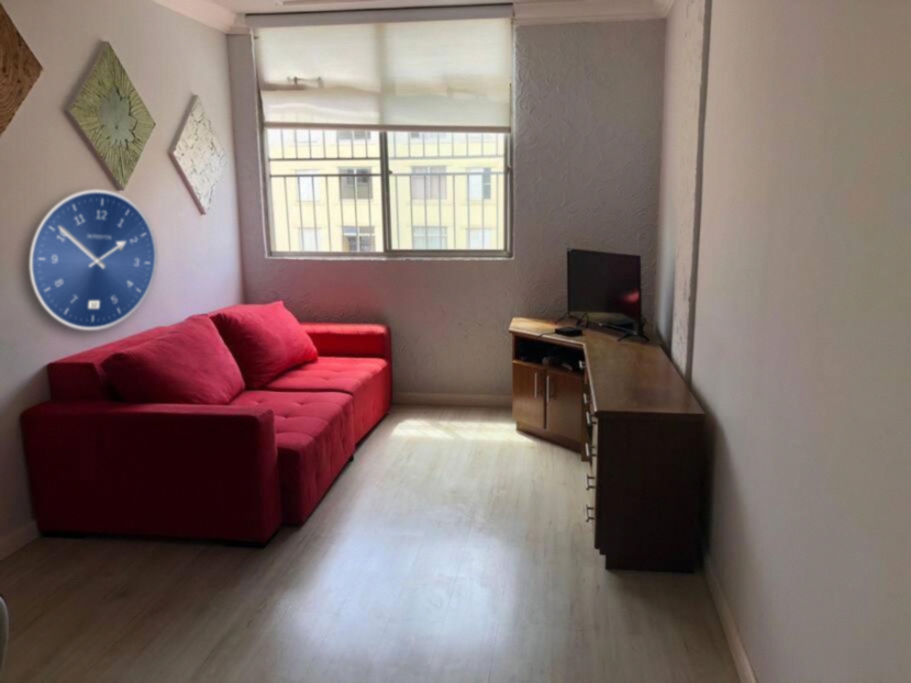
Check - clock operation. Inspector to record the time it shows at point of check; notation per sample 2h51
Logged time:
1h51
